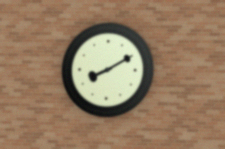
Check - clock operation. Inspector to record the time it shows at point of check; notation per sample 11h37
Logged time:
8h10
